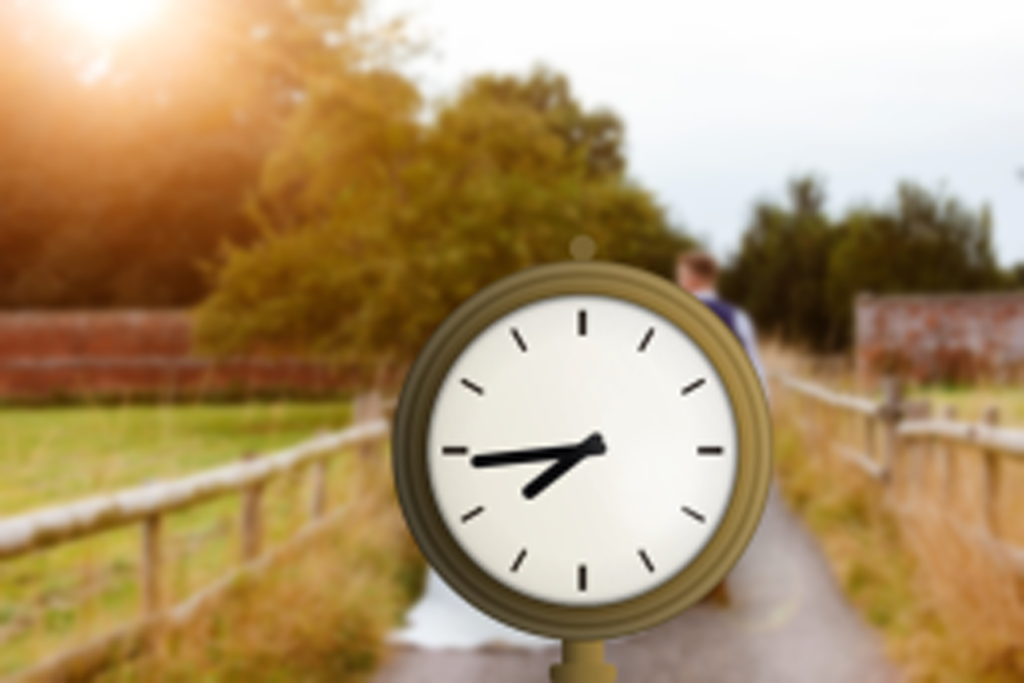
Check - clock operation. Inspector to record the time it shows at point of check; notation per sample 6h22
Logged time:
7h44
